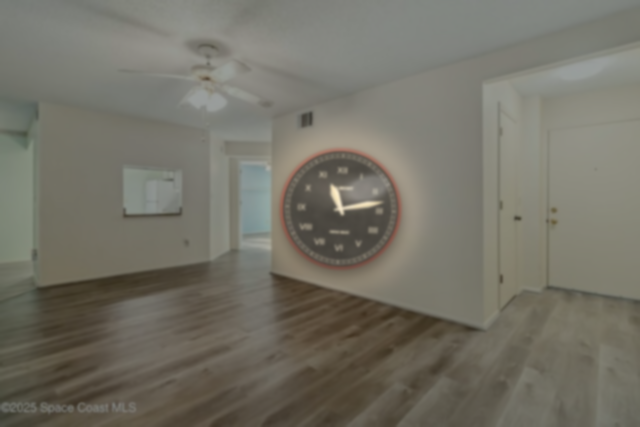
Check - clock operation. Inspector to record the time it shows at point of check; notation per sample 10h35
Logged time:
11h13
